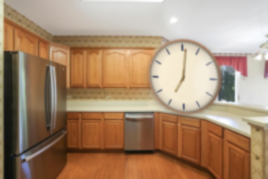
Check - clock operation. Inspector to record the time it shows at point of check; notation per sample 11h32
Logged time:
7h01
